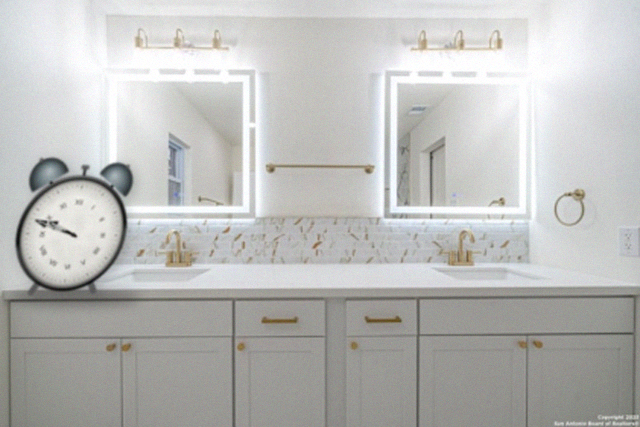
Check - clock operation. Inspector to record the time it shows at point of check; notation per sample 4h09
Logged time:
9h48
